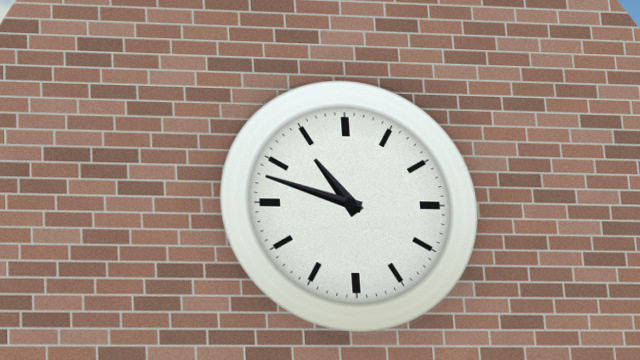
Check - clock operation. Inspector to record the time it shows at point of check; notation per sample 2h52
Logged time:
10h48
